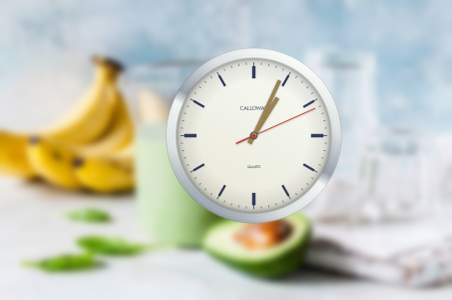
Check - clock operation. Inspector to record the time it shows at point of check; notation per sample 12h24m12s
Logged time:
1h04m11s
